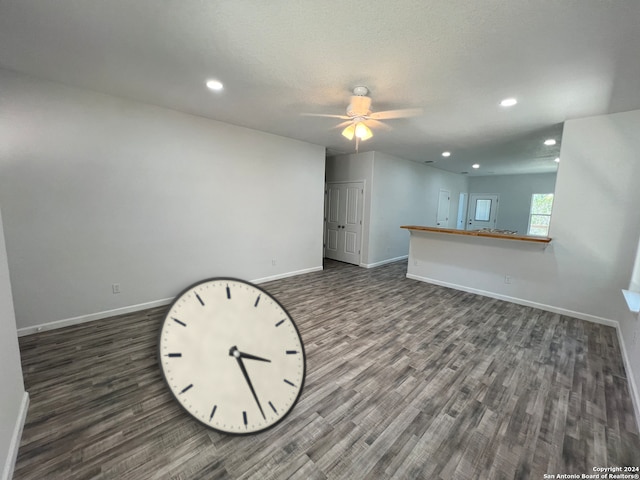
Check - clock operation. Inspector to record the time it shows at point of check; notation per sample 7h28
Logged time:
3h27
